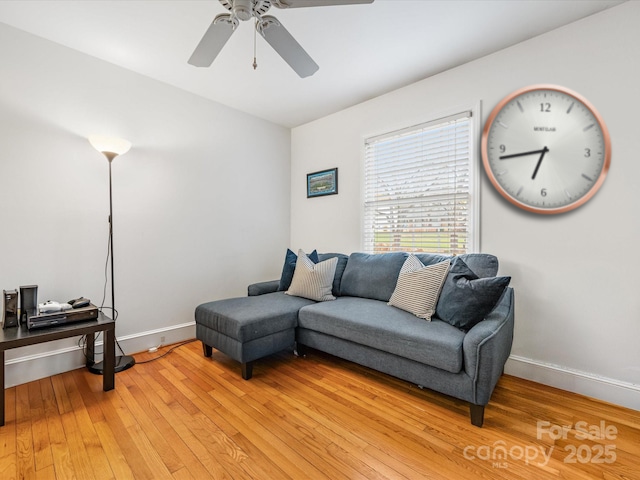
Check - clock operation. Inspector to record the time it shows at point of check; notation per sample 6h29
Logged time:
6h43
